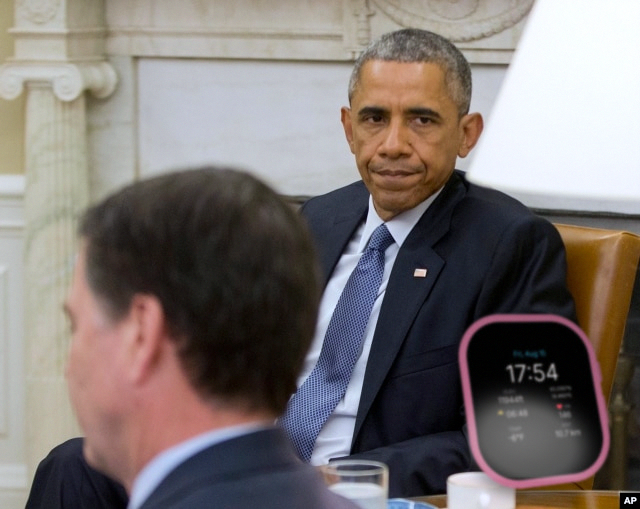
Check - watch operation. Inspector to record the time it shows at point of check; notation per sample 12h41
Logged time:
17h54
